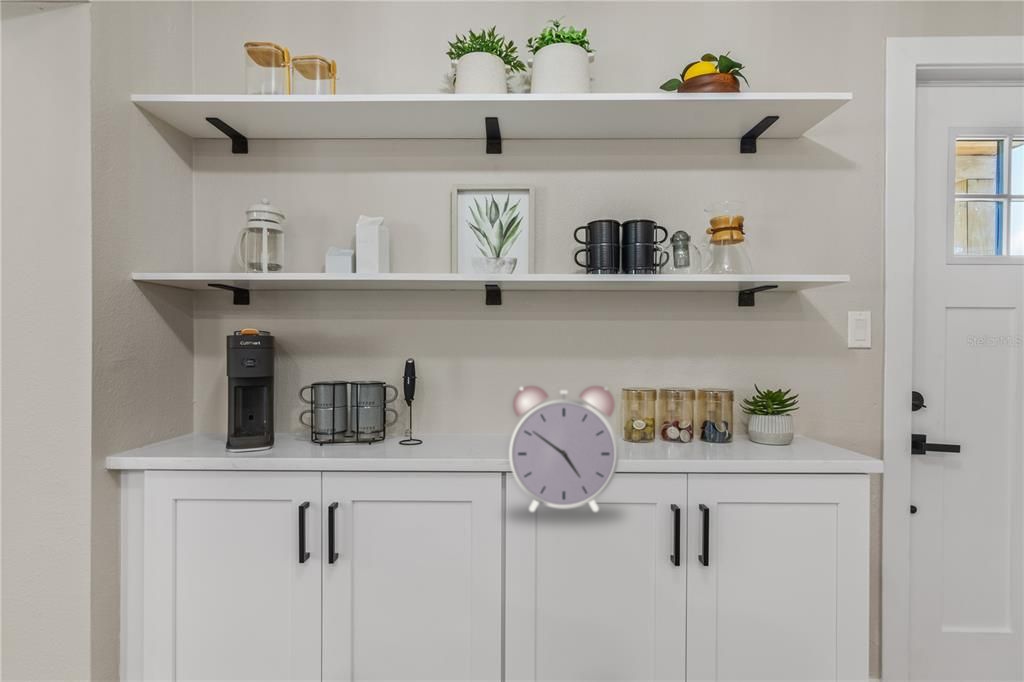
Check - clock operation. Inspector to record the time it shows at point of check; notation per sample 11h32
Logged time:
4h51
